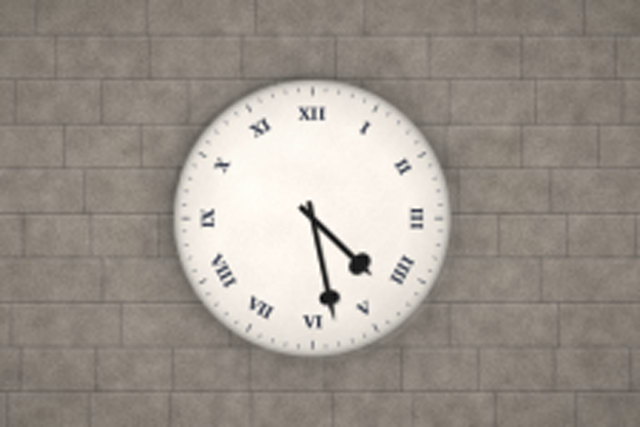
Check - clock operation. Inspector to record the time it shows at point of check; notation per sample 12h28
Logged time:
4h28
